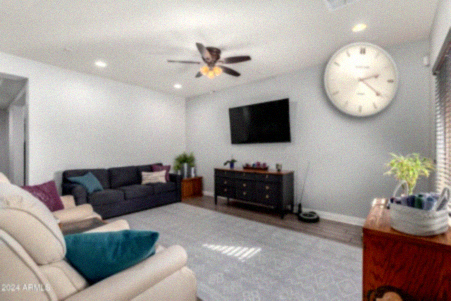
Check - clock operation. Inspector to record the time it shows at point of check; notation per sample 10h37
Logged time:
2h21
